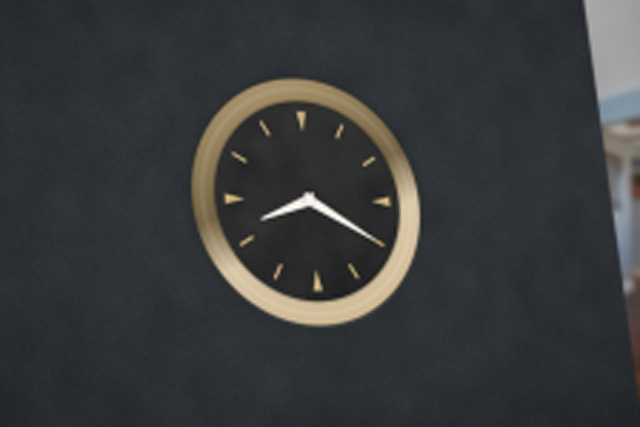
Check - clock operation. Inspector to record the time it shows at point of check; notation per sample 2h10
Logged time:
8h20
